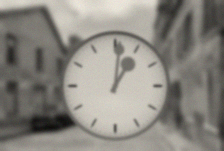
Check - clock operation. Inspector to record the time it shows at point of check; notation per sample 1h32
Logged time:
1h01
